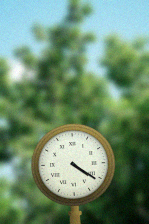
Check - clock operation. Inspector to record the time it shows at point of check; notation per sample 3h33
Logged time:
4h21
